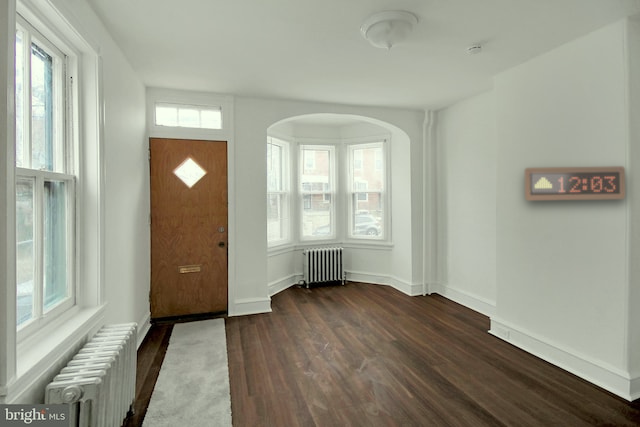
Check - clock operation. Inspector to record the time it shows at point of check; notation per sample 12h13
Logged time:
12h03
